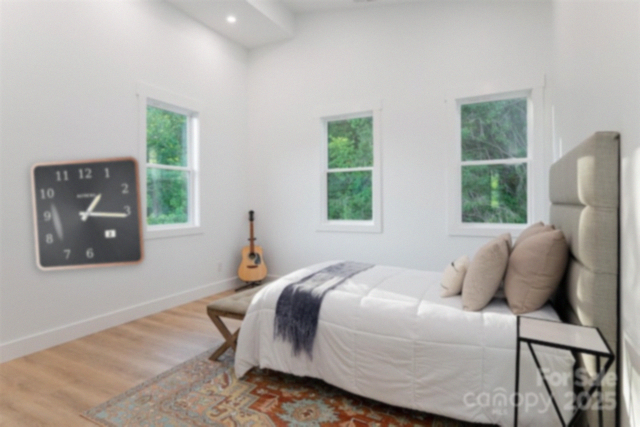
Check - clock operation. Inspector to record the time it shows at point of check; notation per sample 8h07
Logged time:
1h16
